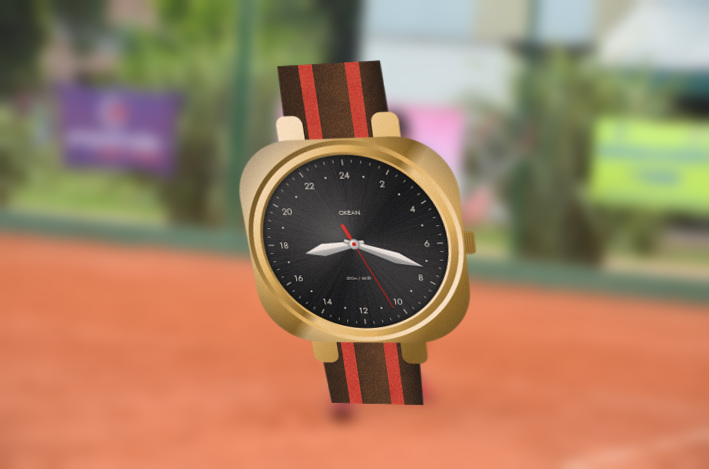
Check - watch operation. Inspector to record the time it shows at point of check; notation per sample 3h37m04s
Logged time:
17h18m26s
